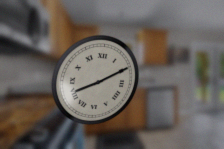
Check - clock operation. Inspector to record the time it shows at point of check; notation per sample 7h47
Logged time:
8h10
